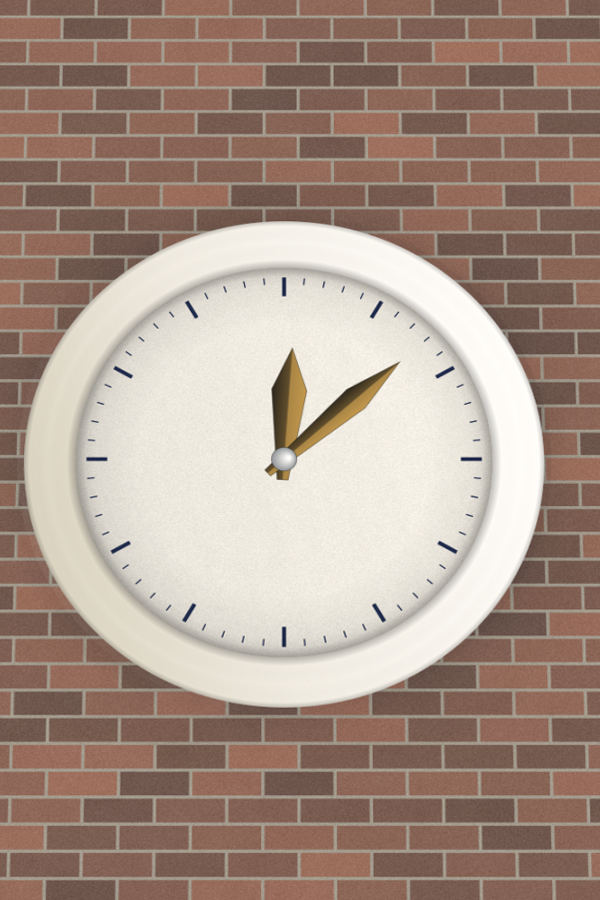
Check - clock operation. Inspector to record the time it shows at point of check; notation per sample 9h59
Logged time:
12h08
